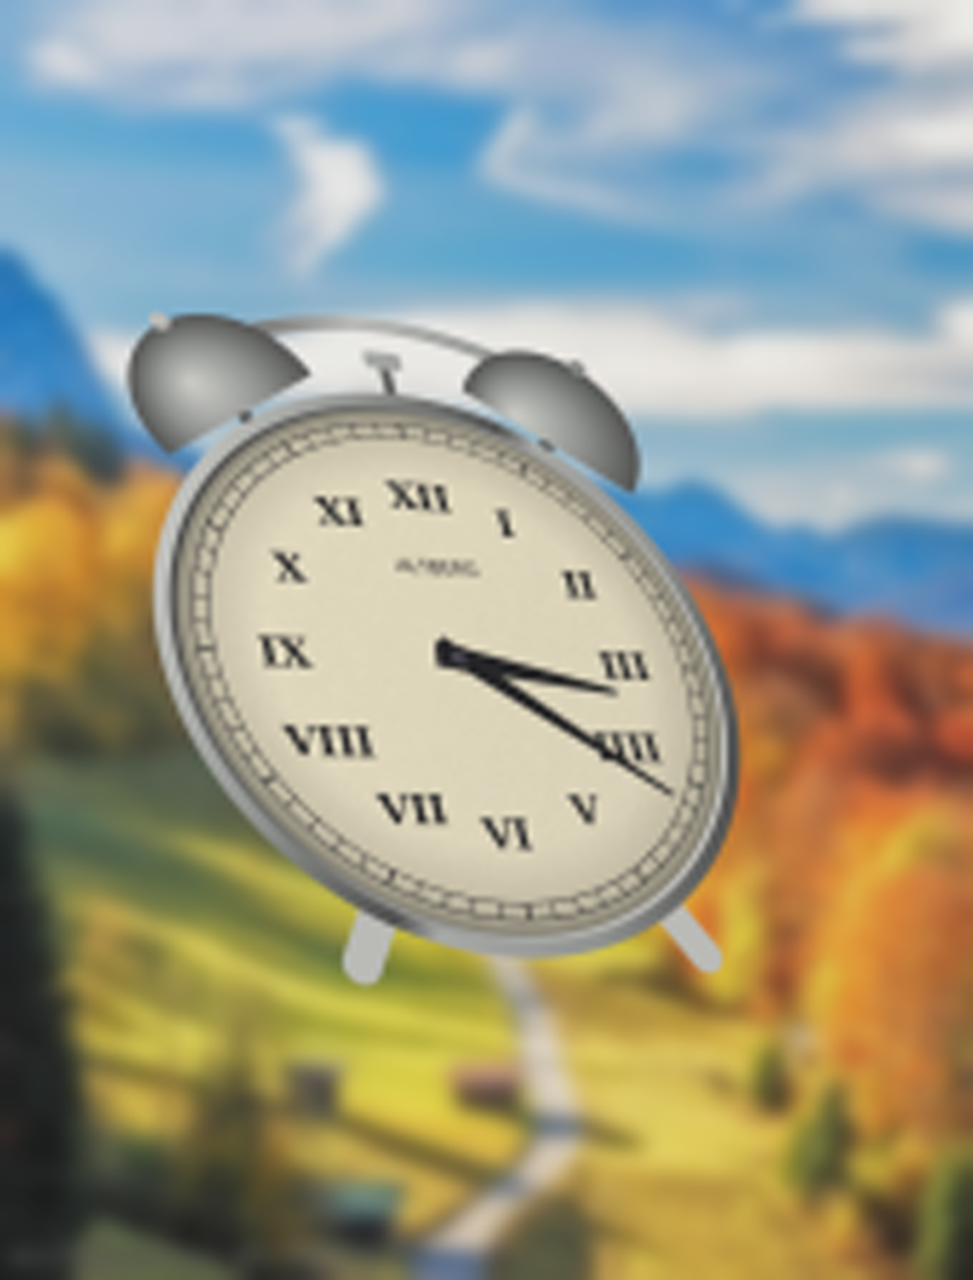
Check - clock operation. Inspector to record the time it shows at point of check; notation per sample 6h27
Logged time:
3h21
